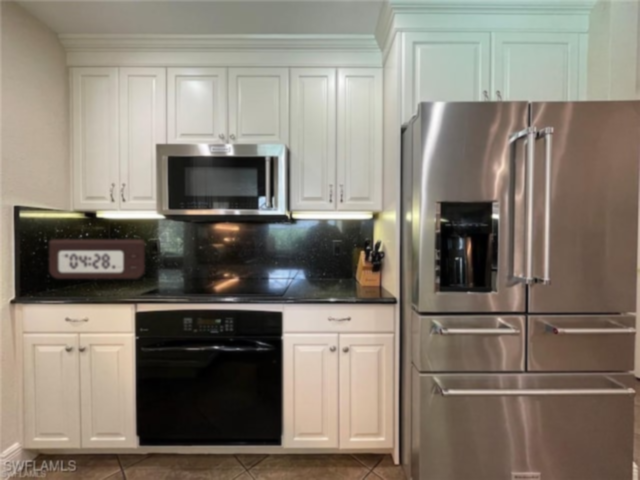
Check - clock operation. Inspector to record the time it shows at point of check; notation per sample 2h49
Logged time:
4h28
